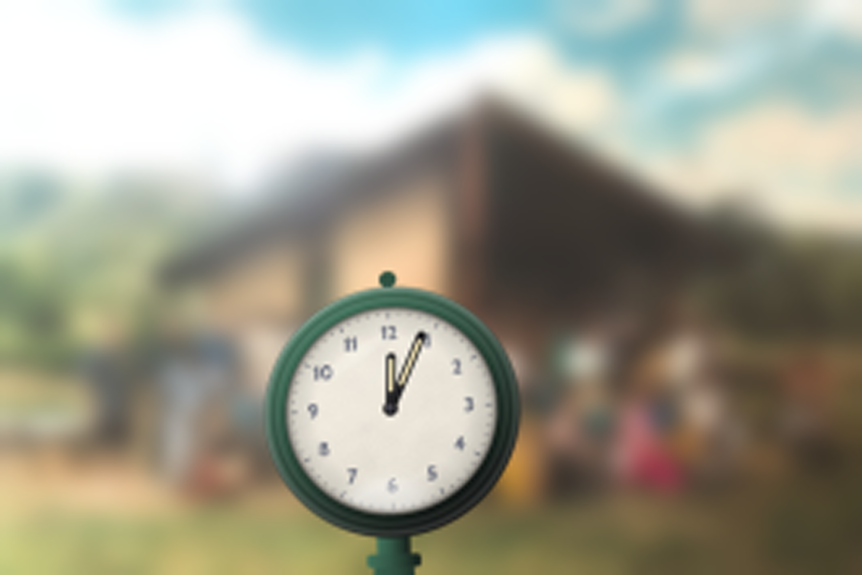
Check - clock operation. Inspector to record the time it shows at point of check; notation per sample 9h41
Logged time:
12h04
